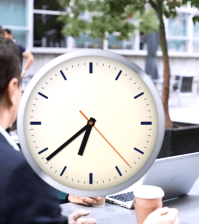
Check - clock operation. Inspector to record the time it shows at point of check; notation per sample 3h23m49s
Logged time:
6h38m23s
